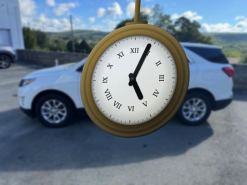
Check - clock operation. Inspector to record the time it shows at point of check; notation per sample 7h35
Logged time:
5h04
